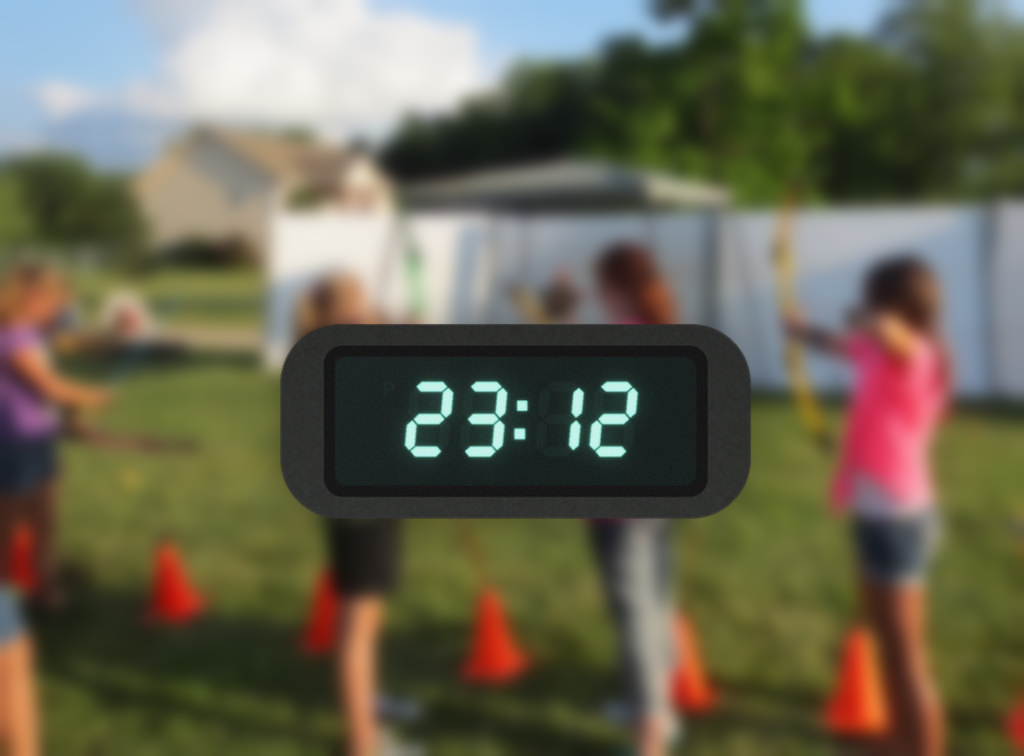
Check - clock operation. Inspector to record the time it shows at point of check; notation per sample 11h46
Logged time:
23h12
